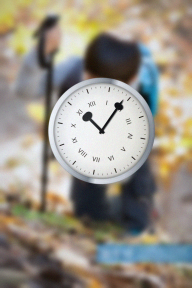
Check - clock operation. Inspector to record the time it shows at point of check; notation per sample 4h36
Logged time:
11h09
